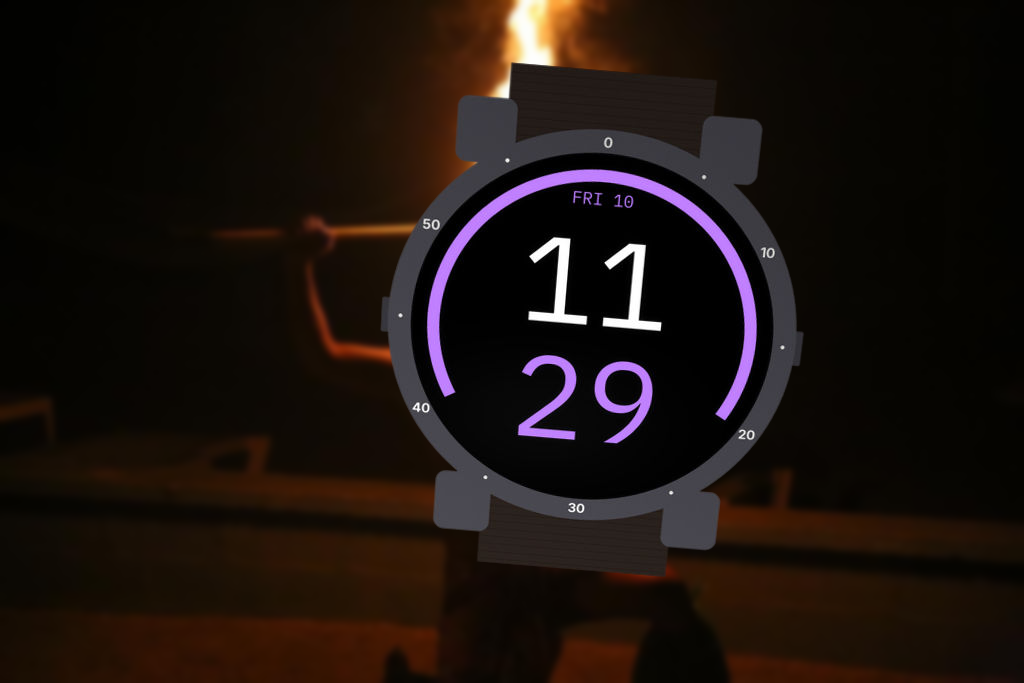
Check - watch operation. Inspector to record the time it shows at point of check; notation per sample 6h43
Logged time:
11h29
